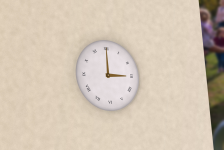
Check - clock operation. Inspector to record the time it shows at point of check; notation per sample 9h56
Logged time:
3h00
